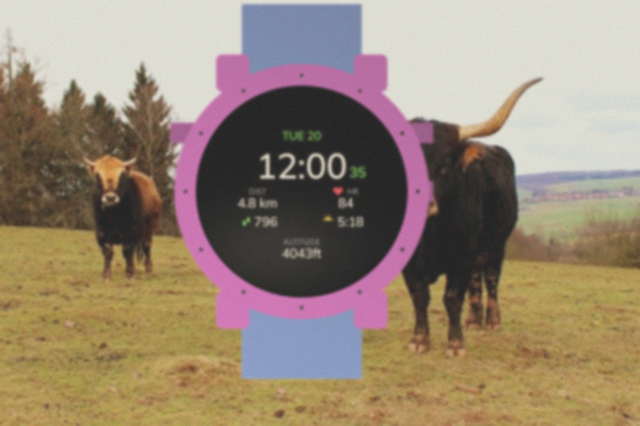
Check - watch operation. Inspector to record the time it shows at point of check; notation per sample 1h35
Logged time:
12h00
